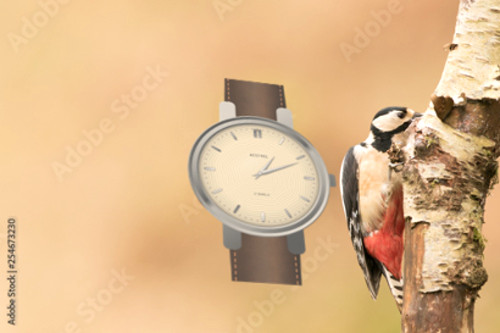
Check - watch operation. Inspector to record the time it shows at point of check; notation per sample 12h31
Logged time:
1h11
